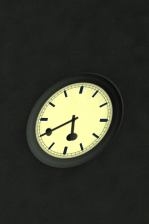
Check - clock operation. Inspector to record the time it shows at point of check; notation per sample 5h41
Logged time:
5h40
